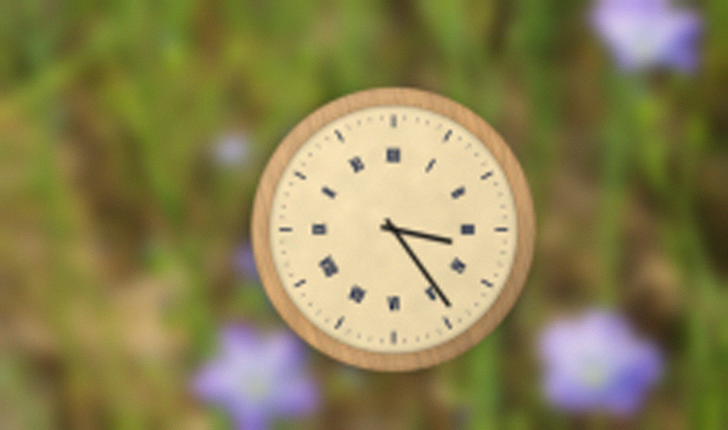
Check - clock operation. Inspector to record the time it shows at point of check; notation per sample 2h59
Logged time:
3h24
